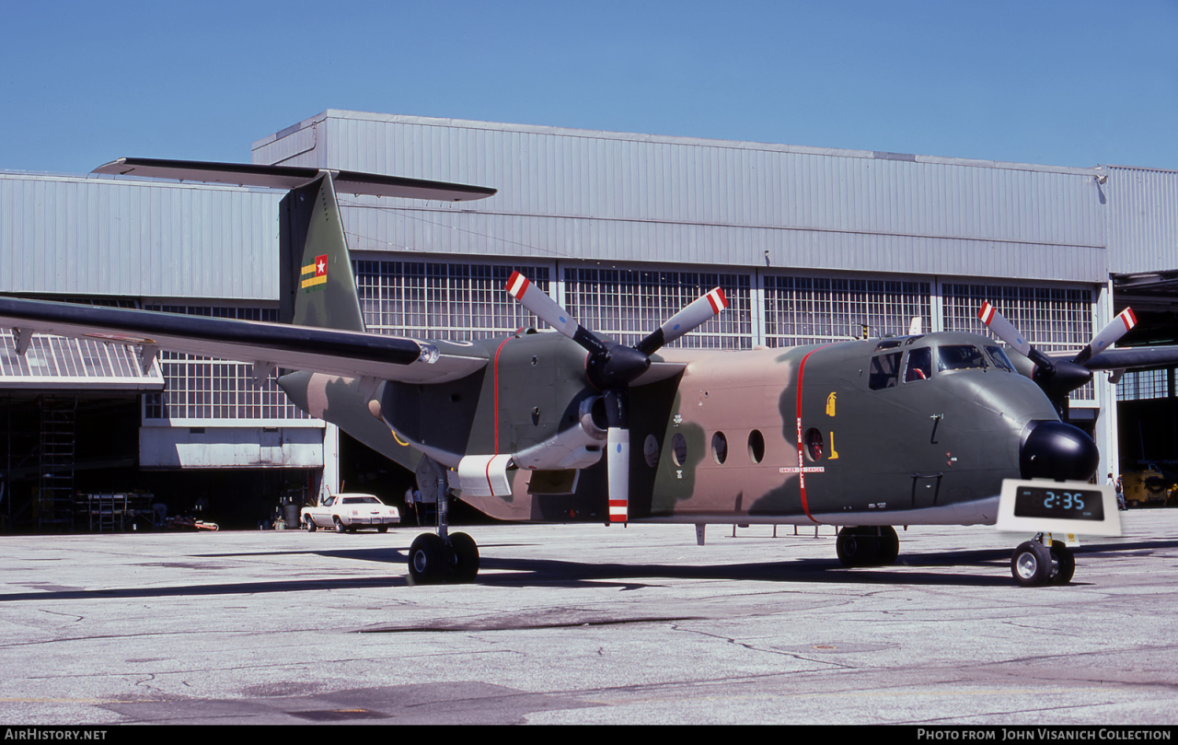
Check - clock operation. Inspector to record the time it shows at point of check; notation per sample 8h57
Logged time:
2h35
